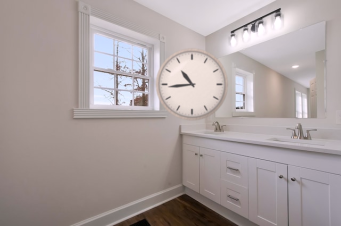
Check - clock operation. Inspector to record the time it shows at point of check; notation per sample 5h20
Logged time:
10h44
